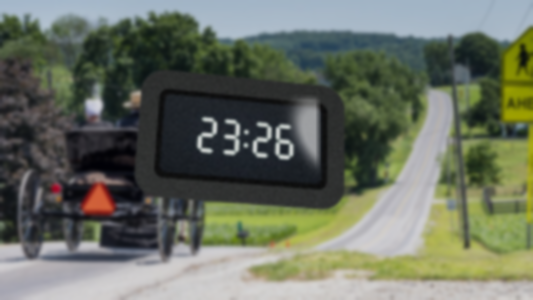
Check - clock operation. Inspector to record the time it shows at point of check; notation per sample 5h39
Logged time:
23h26
